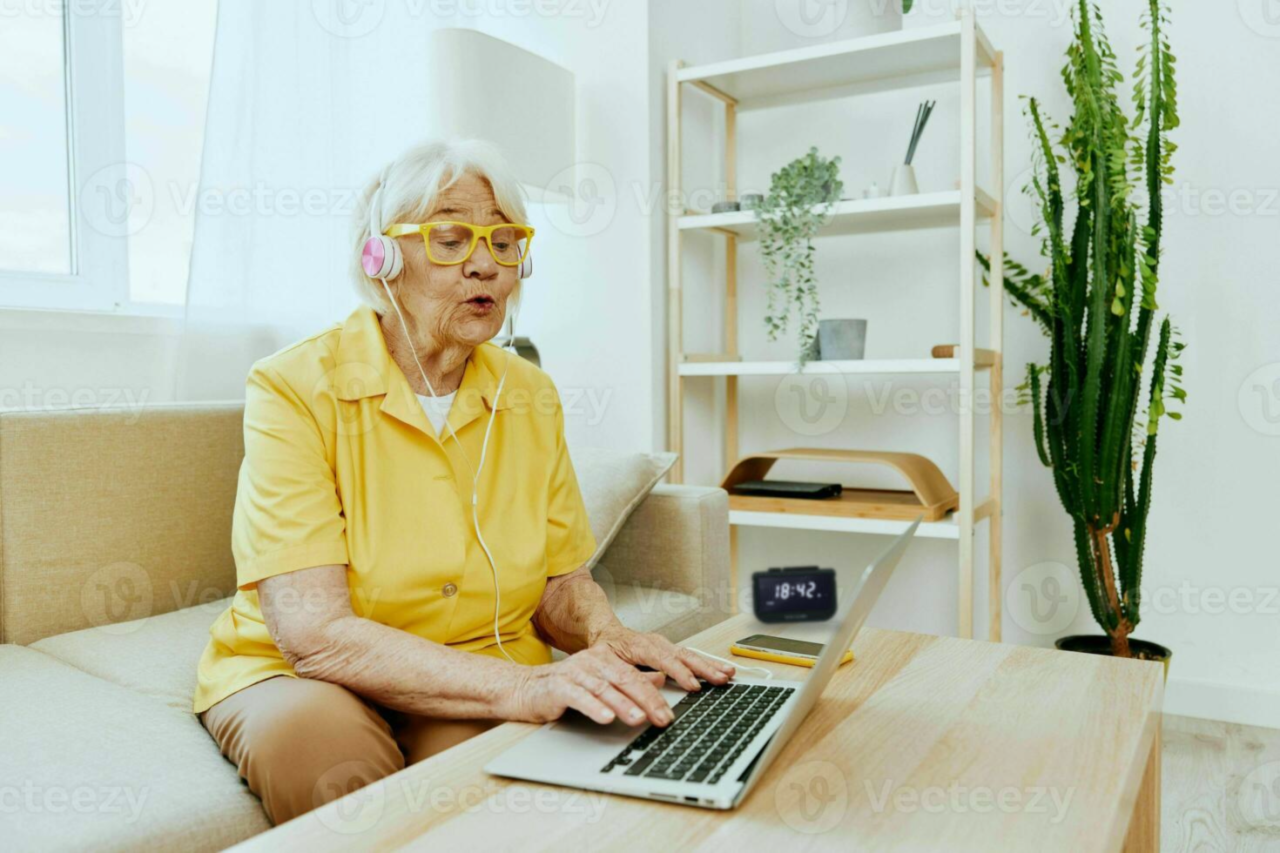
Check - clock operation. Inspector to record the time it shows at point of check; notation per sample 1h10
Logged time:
18h42
